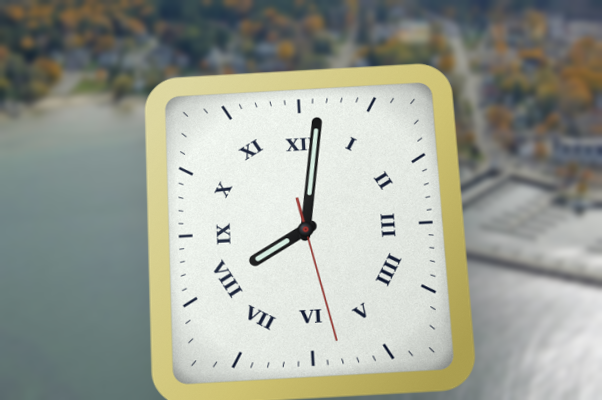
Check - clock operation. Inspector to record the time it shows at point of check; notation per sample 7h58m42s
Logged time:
8h01m28s
